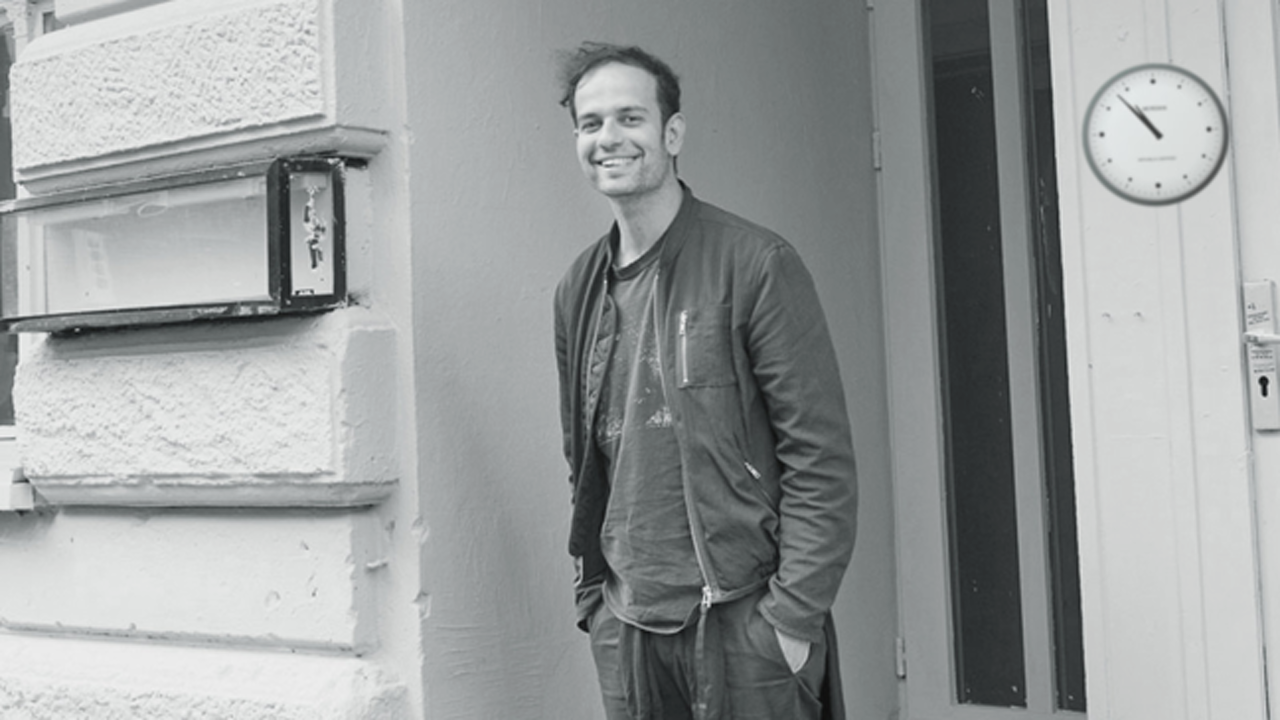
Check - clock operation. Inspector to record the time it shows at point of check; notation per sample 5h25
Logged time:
10h53
